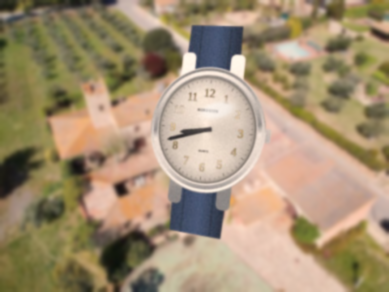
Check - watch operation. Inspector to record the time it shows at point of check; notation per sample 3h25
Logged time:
8h42
